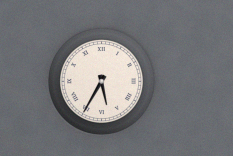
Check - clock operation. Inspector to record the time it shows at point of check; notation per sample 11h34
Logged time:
5h35
